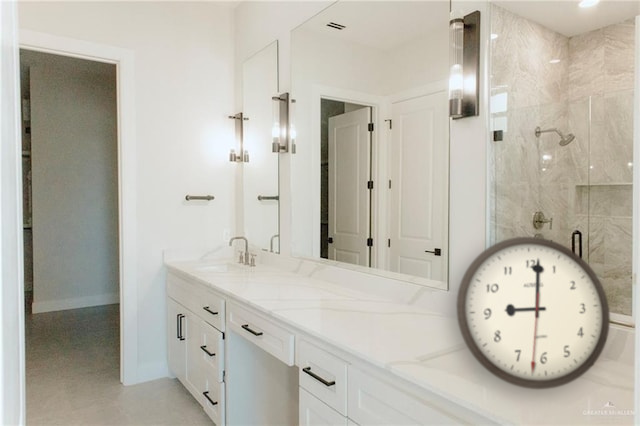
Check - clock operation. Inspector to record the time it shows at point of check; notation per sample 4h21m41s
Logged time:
9h01m32s
